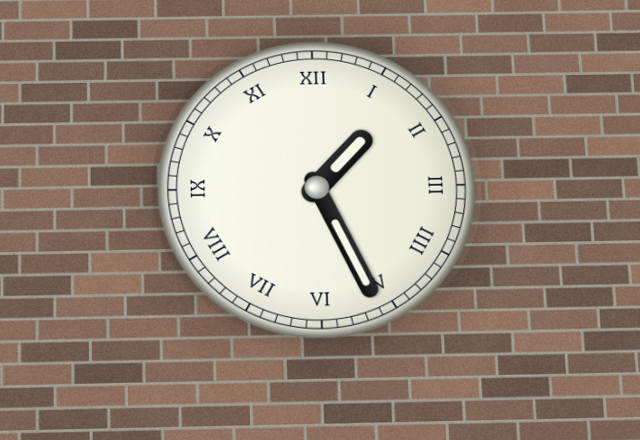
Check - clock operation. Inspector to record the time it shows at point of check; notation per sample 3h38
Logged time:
1h26
